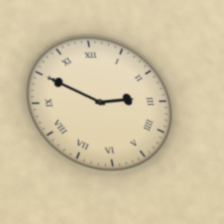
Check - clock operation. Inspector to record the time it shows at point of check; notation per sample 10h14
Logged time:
2h50
